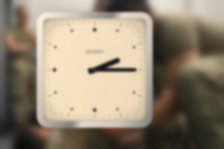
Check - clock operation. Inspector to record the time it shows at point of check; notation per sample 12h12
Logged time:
2h15
